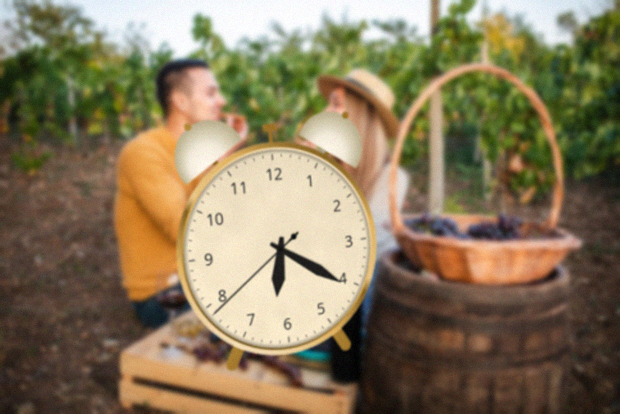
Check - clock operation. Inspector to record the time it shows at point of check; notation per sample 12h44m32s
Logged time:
6h20m39s
